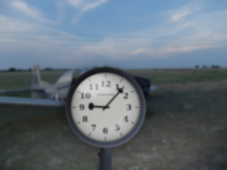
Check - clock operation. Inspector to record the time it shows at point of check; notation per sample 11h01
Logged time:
9h07
